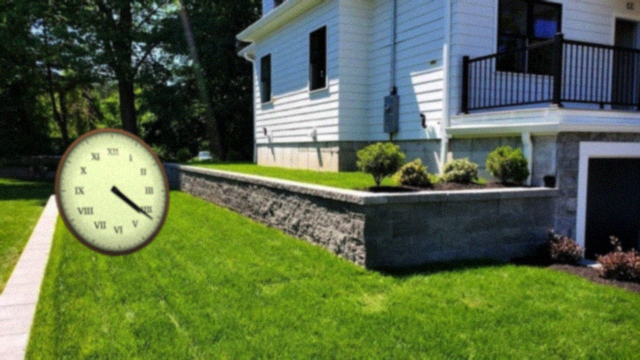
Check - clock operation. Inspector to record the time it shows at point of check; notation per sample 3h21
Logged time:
4h21
